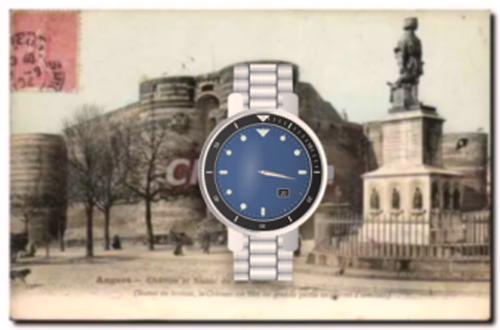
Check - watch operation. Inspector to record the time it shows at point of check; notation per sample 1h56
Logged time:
3h17
